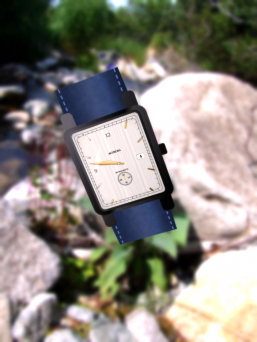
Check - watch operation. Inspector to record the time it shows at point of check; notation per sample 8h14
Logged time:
9h48
